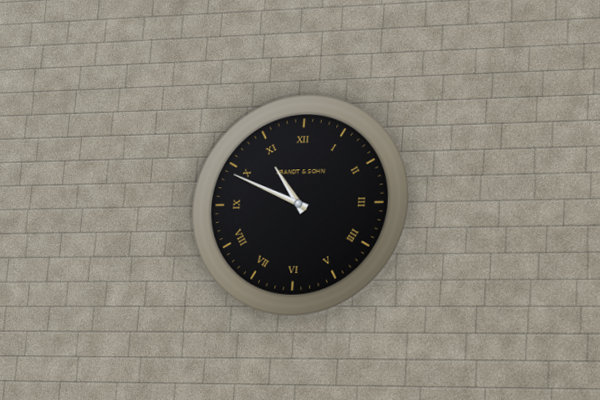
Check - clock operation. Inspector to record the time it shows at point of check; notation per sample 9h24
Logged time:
10h49
